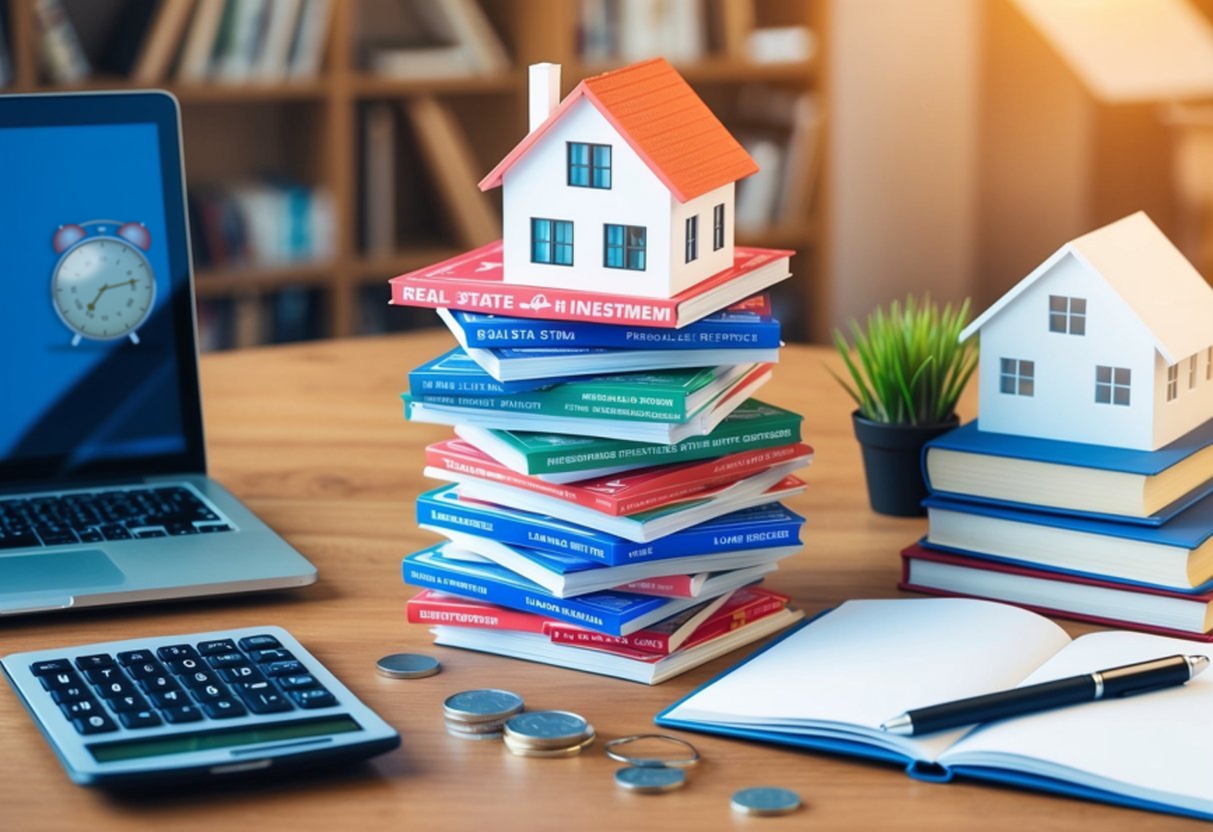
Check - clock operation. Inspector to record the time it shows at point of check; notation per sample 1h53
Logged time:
7h13
